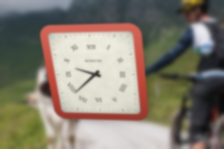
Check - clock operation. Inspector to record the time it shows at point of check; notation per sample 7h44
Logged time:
9h38
